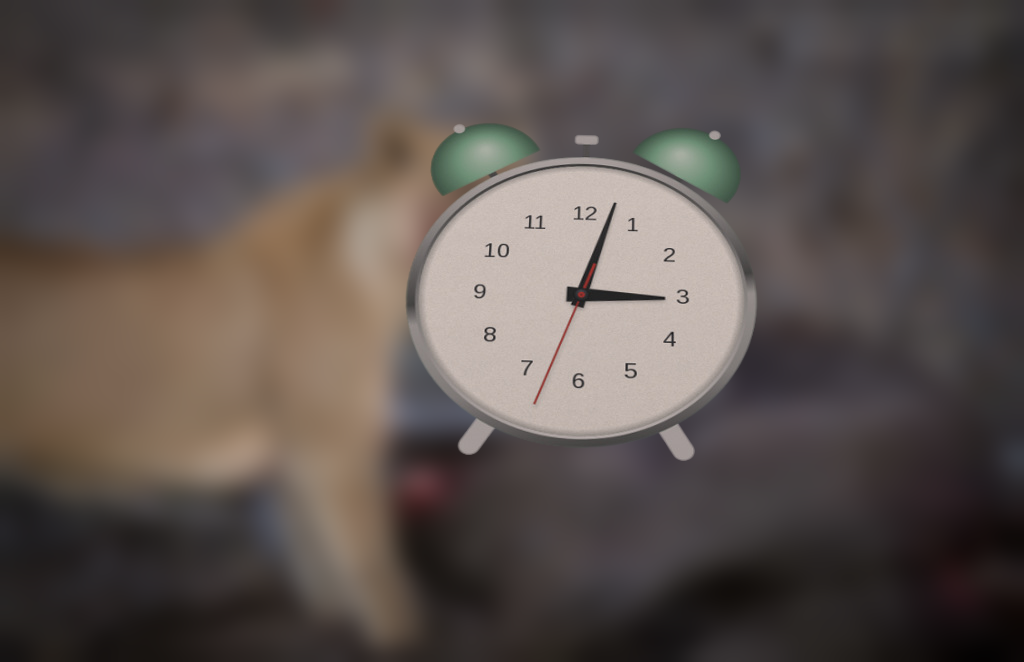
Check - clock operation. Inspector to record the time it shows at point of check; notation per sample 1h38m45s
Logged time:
3h02m33s
